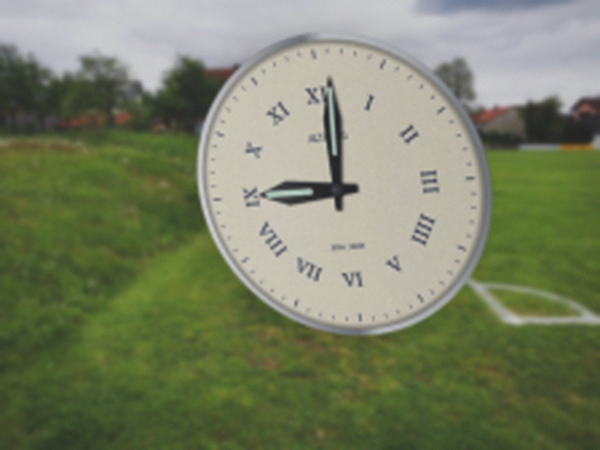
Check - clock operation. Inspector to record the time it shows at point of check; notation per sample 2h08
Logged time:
9h01
